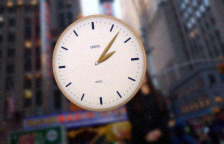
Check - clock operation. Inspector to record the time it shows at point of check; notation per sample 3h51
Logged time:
2h07
